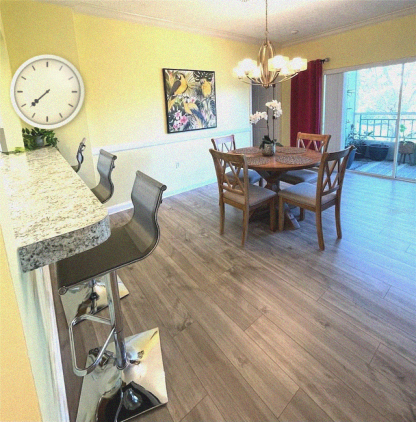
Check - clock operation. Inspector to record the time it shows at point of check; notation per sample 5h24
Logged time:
7h38
